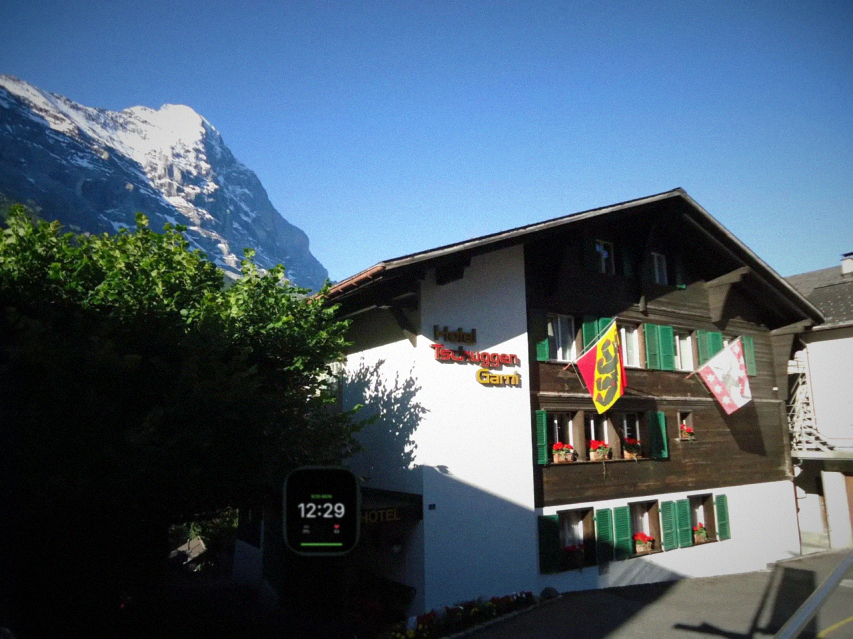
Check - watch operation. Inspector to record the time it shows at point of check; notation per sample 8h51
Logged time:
12h29
